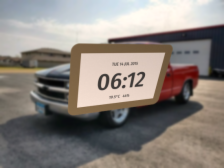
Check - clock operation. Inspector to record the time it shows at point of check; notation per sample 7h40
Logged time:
6h12
